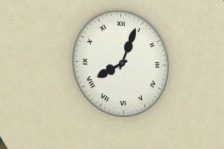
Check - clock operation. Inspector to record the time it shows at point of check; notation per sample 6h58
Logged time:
8h04
